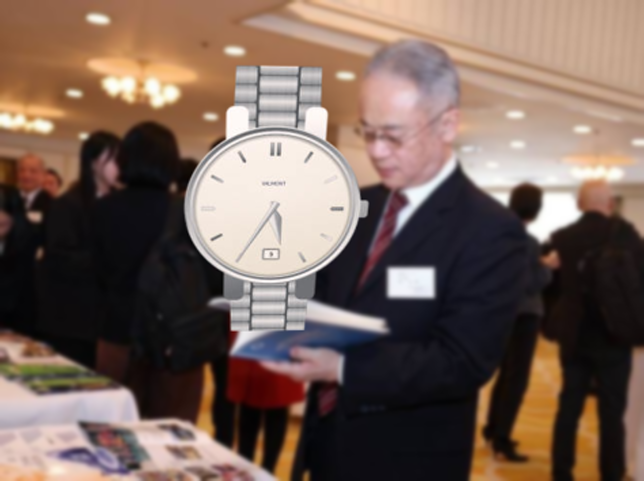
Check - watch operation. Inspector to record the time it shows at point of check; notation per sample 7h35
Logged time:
5h35
